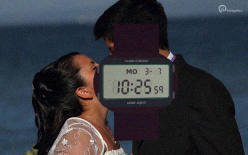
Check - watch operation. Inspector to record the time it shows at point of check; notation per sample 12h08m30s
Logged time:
10h25m59s
